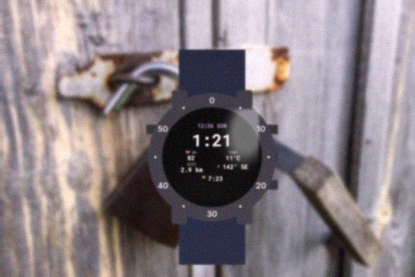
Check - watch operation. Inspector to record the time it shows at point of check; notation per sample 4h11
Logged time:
1h21
